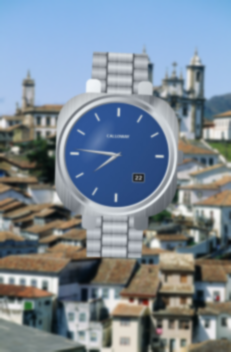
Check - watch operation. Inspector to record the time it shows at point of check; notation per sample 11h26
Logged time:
7h46
